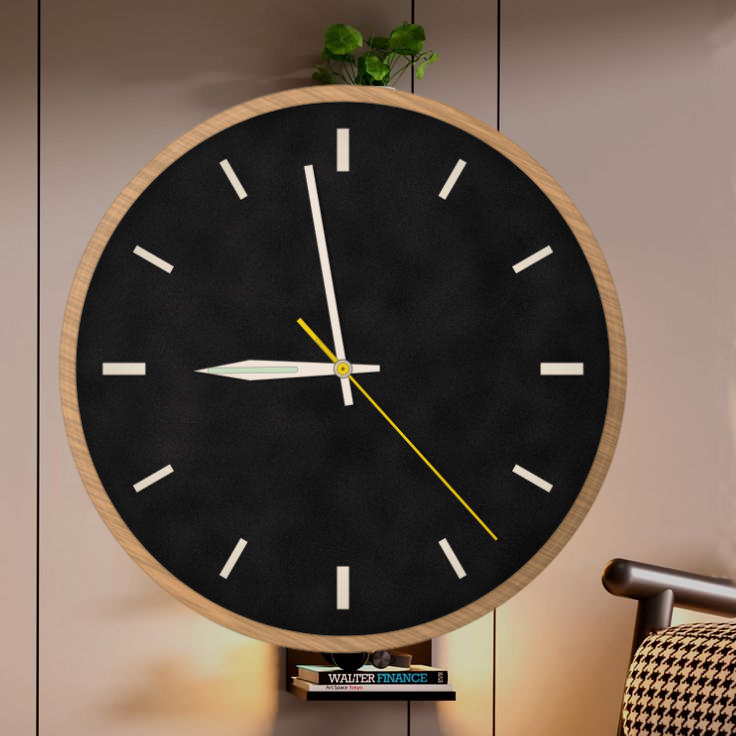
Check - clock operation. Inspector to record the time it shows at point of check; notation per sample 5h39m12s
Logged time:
8h58m23s
